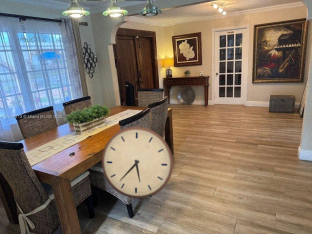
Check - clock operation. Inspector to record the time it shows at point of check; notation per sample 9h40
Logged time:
5h37
